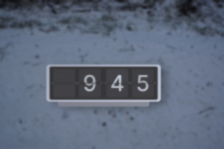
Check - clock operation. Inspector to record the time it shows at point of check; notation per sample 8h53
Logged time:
9h45
